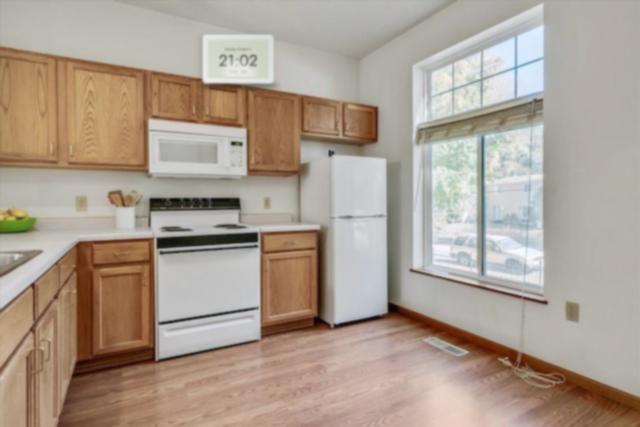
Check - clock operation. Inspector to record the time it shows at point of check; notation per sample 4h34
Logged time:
21h02
